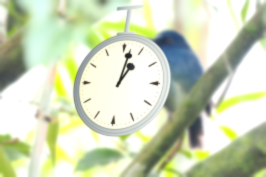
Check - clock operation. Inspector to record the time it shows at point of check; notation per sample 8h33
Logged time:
1h02
